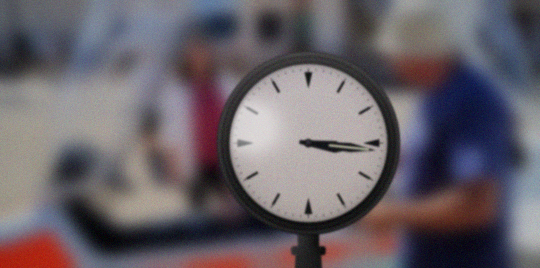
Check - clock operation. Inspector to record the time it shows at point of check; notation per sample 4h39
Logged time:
3h16
